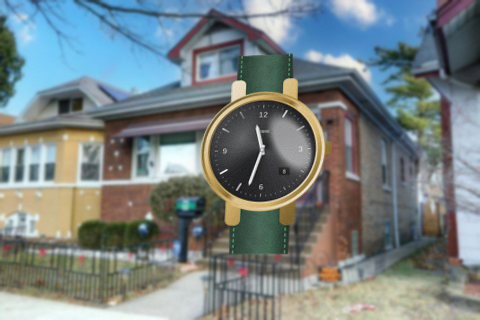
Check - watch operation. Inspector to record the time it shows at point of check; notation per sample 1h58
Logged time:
11h33
